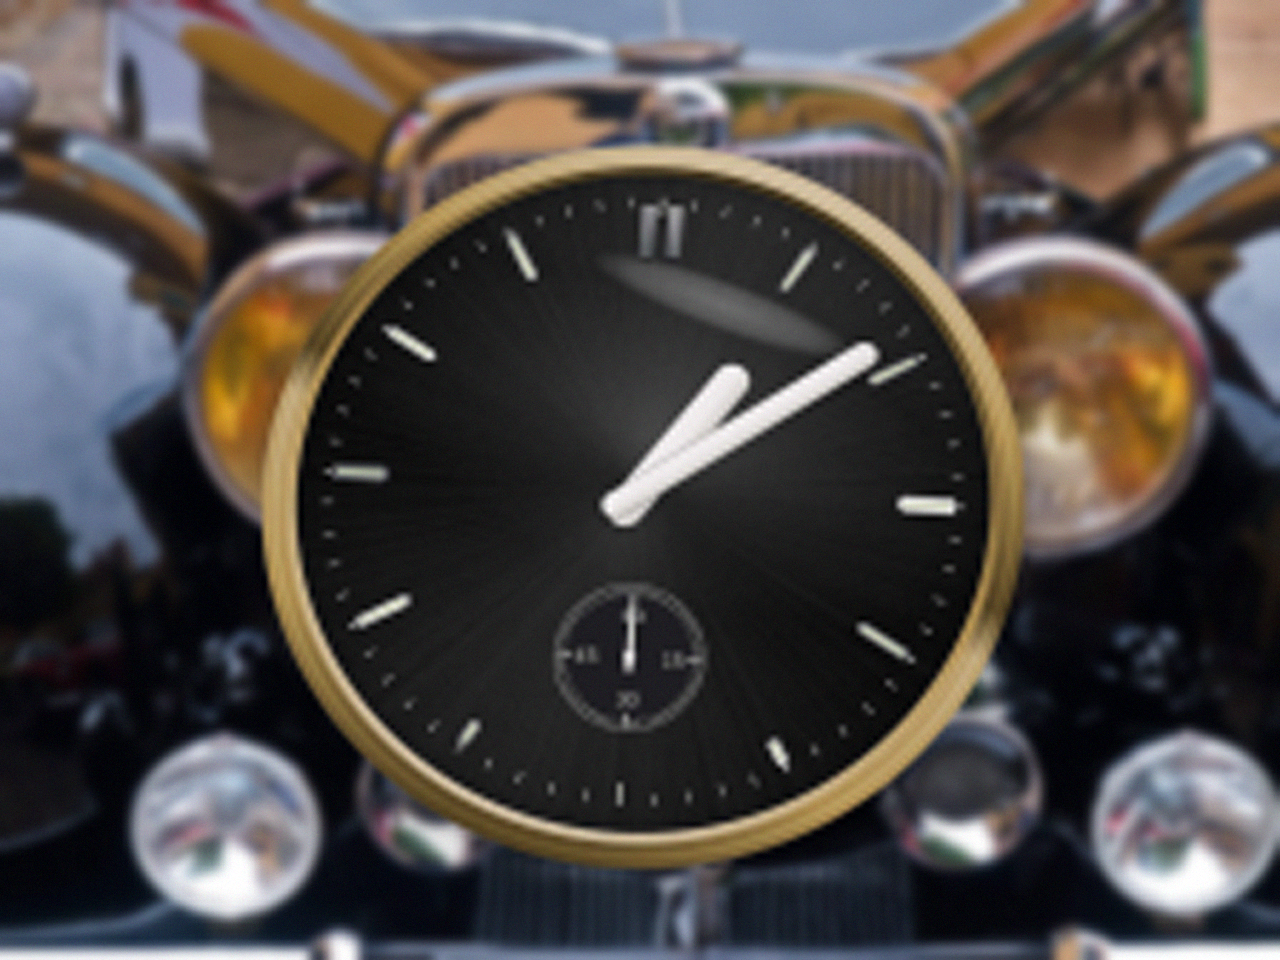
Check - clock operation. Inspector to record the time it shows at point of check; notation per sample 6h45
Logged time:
1h09
